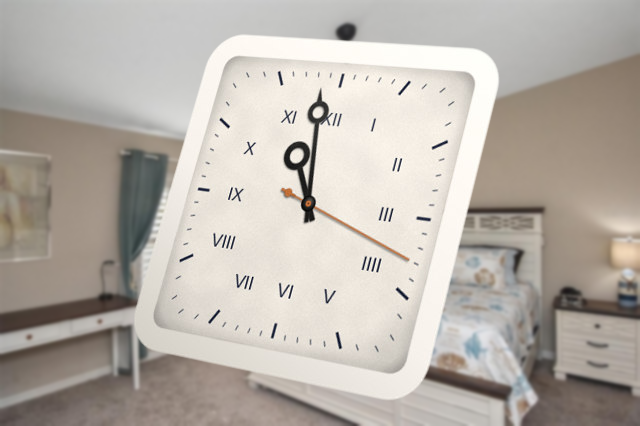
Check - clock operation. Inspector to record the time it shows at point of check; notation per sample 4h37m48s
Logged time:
10h58m18s
